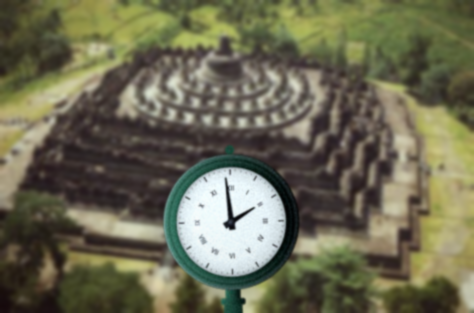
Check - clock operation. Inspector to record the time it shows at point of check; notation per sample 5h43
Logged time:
1h59
